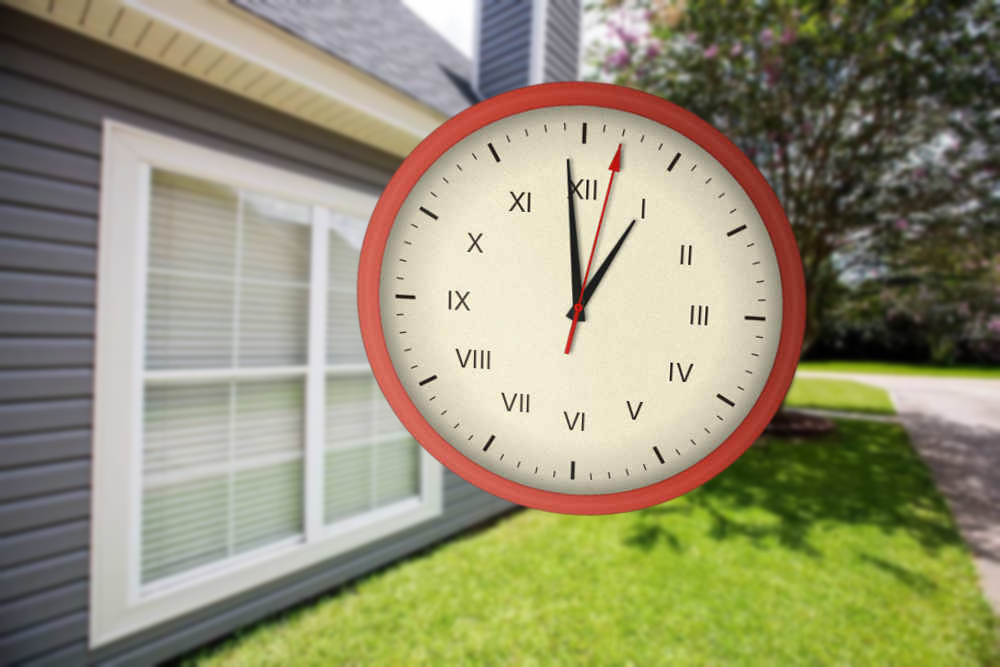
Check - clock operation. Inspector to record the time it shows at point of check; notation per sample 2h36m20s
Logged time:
12h59m02s
